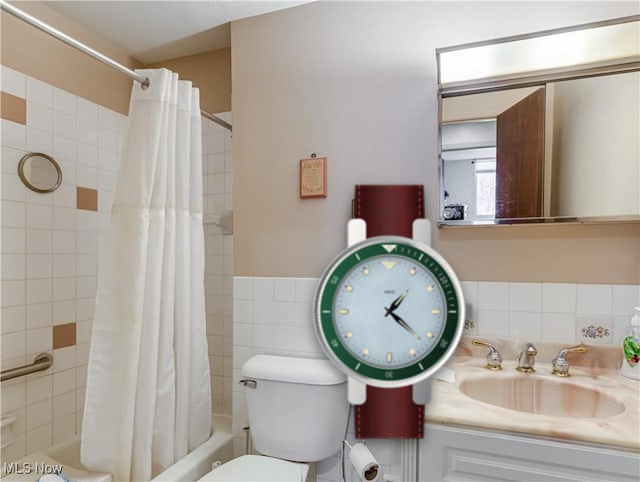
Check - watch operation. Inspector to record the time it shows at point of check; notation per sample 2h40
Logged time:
1h22
